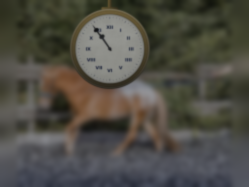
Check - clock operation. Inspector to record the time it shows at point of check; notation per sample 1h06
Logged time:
10h54
